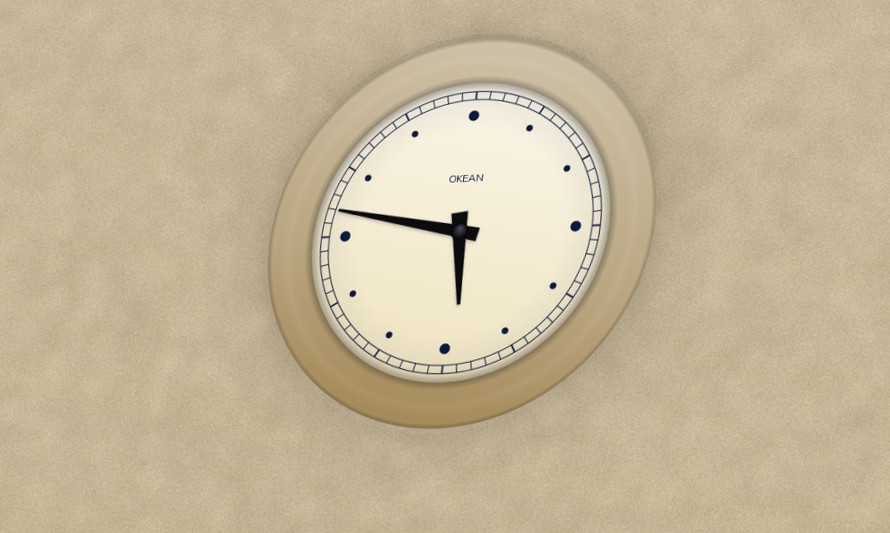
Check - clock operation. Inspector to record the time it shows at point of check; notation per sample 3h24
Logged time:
5h47
